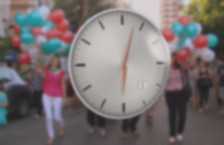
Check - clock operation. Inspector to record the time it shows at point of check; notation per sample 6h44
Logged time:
6h03
